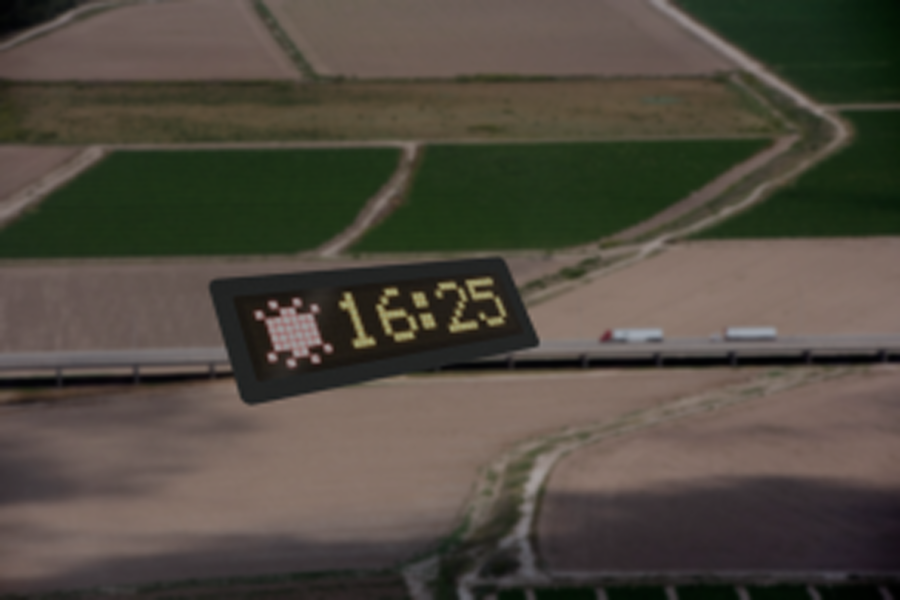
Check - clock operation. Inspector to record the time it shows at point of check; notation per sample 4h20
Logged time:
16h25
